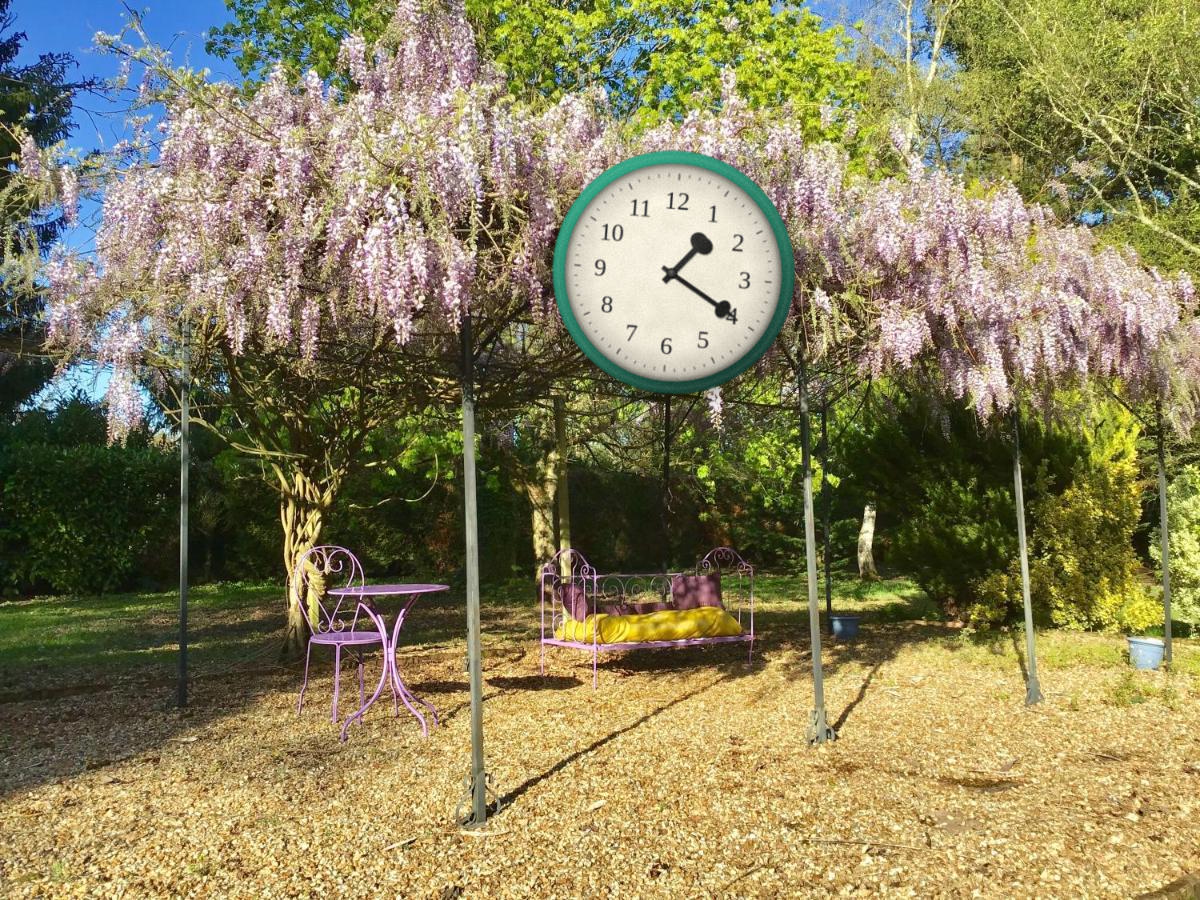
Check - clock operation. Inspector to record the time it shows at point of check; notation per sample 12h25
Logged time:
1h20
